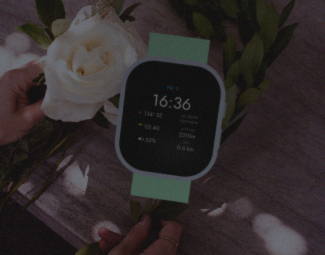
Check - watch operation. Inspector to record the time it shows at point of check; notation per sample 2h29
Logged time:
16h36
